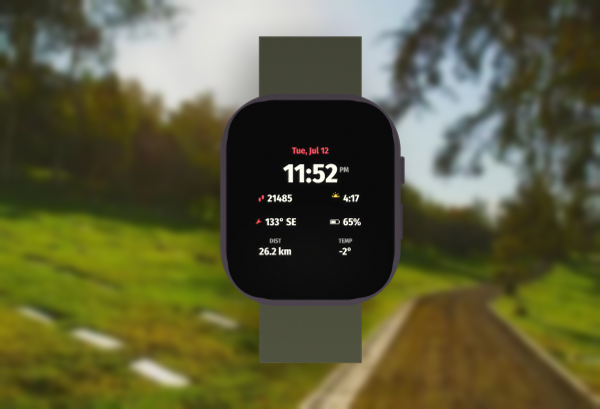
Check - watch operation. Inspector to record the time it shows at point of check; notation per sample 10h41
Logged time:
11h52
